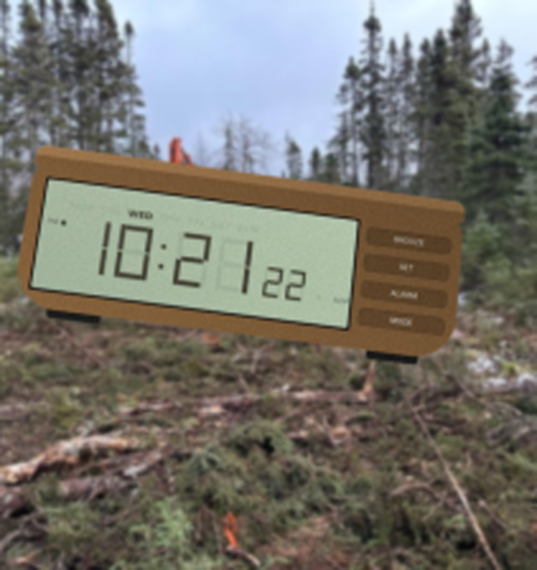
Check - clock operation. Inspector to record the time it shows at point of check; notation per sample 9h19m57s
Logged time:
10h21m22s
